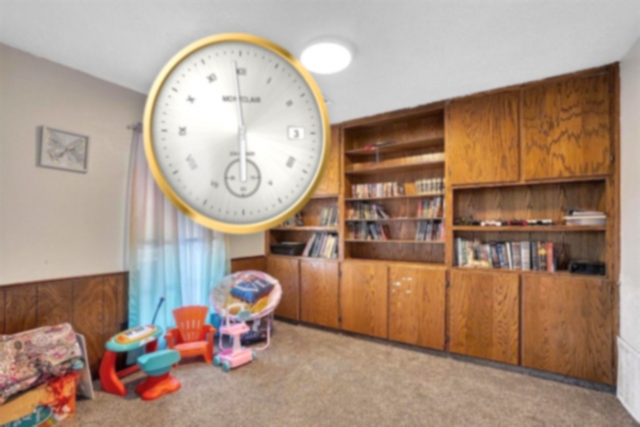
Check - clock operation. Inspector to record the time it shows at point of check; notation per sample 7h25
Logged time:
5h59
